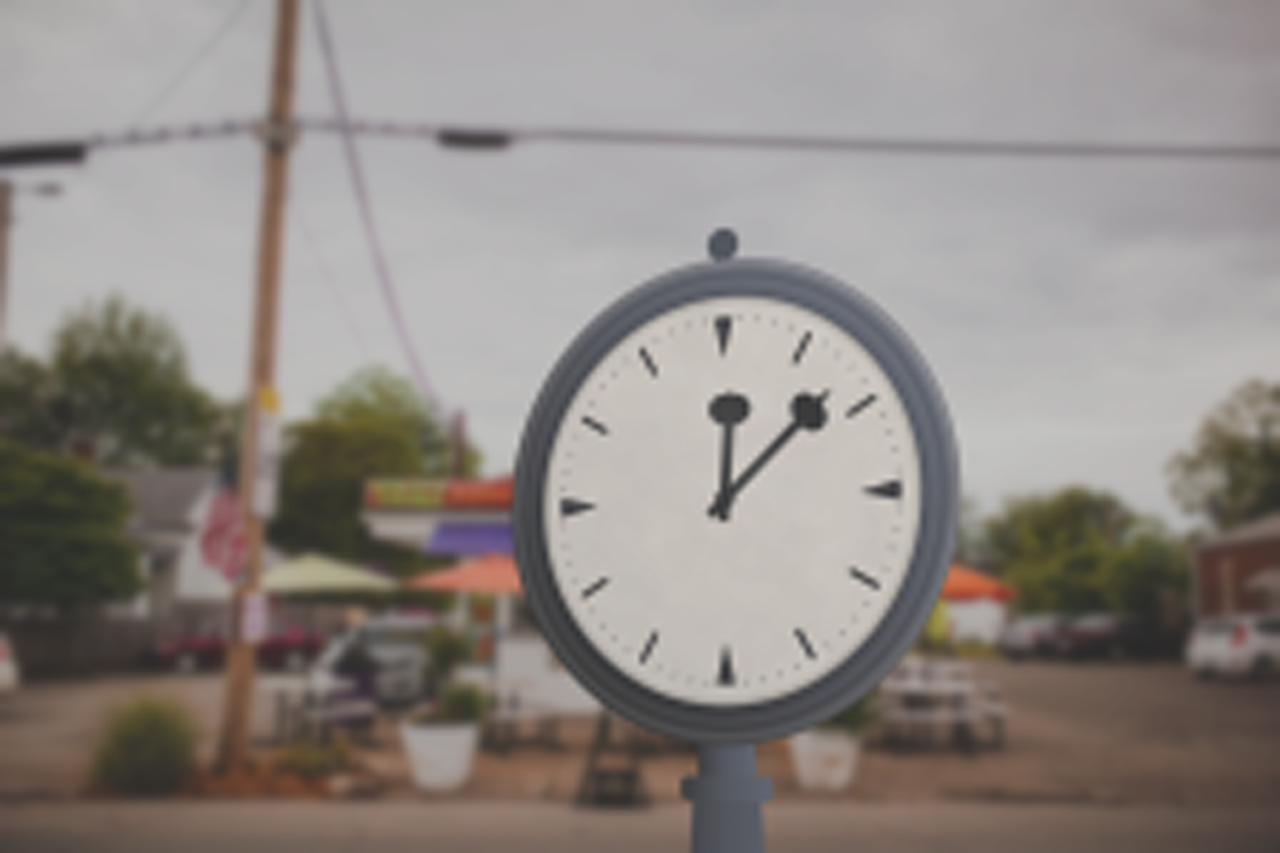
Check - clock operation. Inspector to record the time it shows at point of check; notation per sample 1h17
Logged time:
12h08
